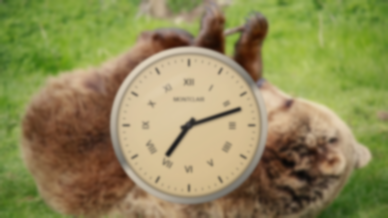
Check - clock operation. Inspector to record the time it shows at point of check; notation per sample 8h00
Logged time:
7h12
